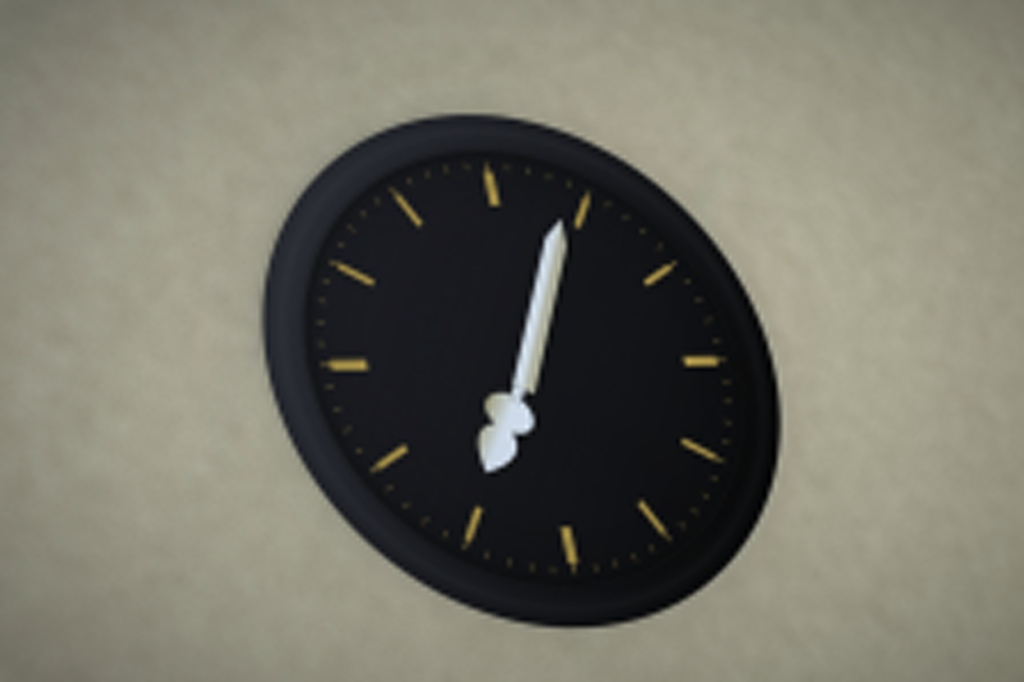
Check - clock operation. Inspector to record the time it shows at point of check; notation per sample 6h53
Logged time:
7h04
